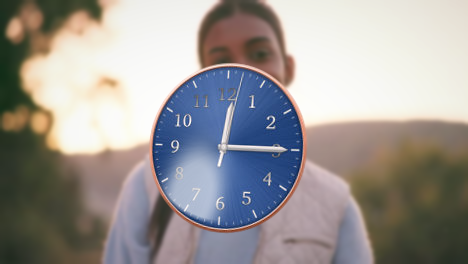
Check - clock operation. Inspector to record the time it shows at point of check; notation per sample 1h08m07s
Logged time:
12h15m02s
